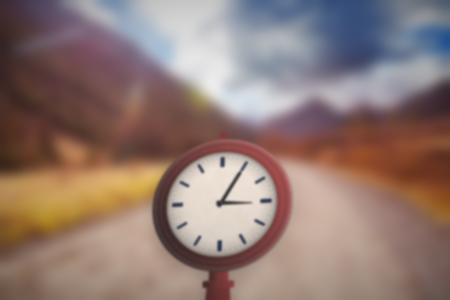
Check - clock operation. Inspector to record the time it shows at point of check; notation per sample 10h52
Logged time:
3h05
